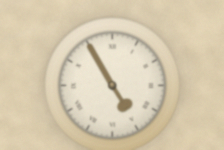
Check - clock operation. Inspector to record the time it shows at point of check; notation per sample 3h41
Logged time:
4h55
